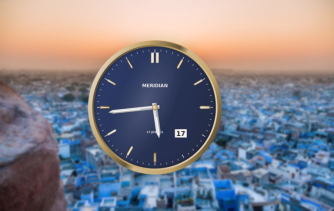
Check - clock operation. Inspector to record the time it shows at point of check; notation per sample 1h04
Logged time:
5h44
